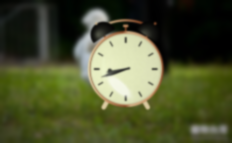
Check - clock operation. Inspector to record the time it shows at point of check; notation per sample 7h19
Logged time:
8h42
